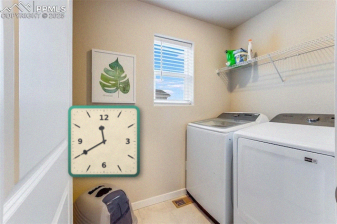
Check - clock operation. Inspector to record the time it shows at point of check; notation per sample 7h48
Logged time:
11h40
